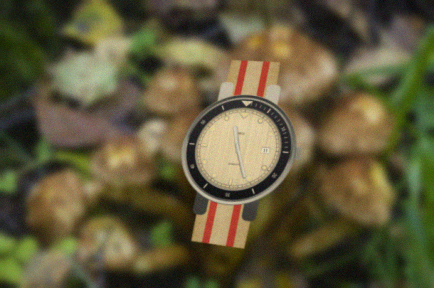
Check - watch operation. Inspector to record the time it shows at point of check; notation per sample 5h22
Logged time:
11h26
